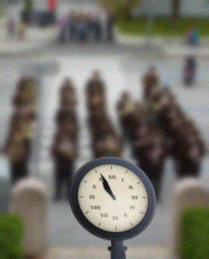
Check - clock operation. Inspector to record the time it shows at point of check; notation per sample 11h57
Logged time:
10h56
